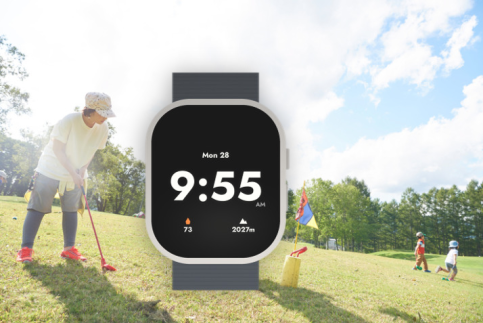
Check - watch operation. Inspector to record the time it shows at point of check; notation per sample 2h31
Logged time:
9h55
